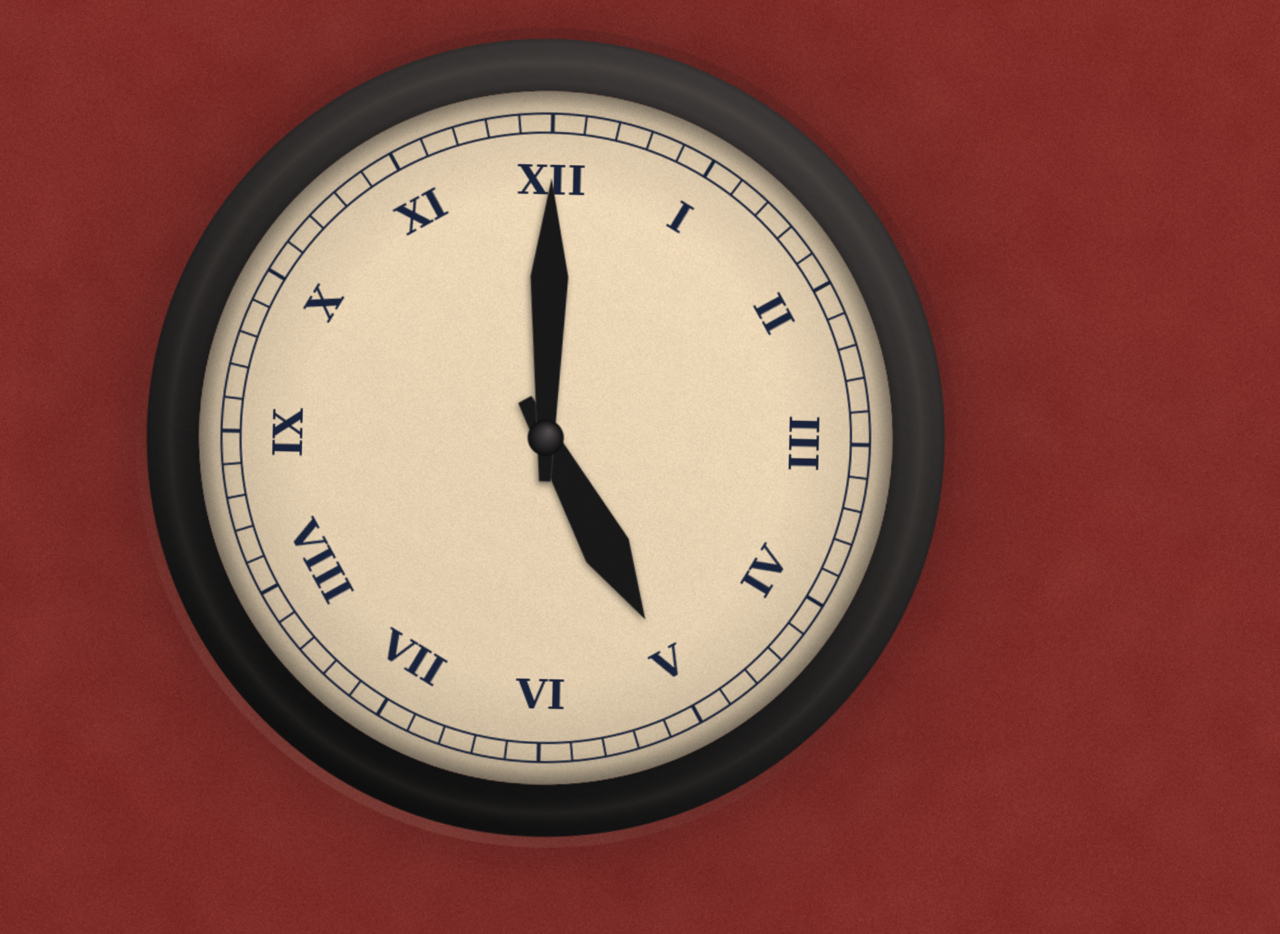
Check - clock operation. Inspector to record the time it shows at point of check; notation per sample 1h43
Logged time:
5h00
